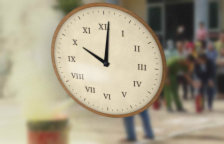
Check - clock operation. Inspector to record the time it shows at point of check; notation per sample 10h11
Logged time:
10h01
